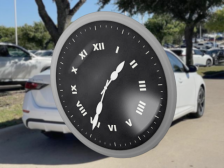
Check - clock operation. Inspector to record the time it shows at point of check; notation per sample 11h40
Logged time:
1h35
